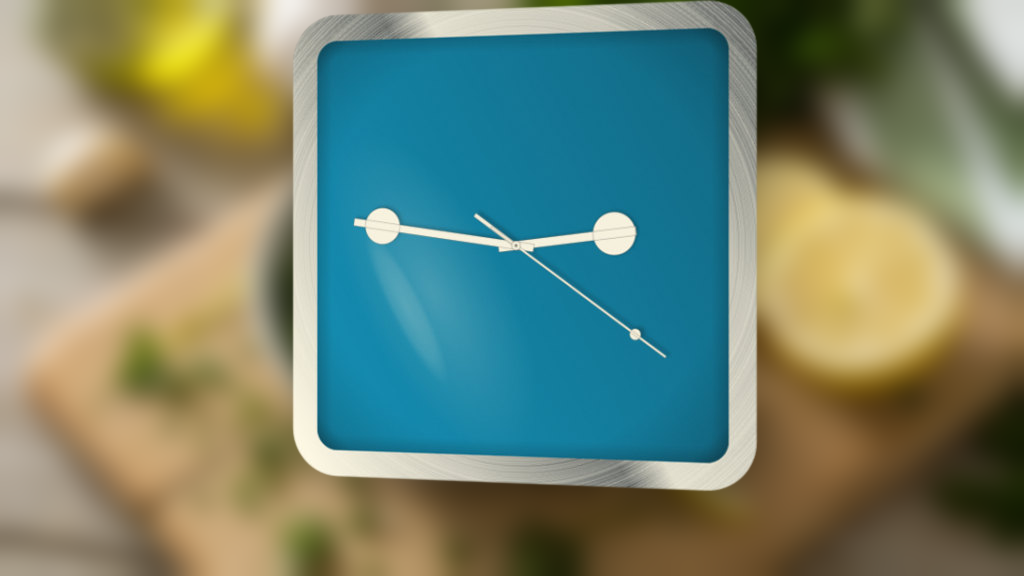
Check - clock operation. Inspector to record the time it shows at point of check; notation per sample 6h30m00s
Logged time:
2h46m21s
